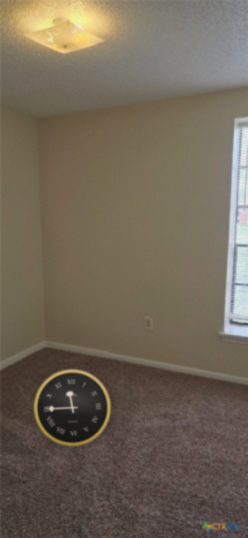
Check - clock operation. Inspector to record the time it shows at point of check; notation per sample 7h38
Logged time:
11h45
